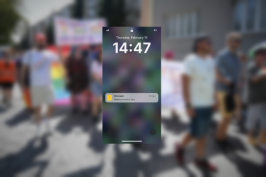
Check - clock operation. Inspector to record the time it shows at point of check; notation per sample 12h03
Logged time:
14h47
